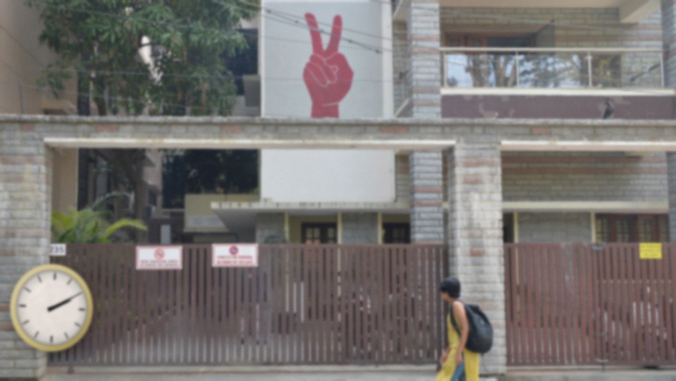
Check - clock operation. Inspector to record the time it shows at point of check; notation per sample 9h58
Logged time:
2h10
